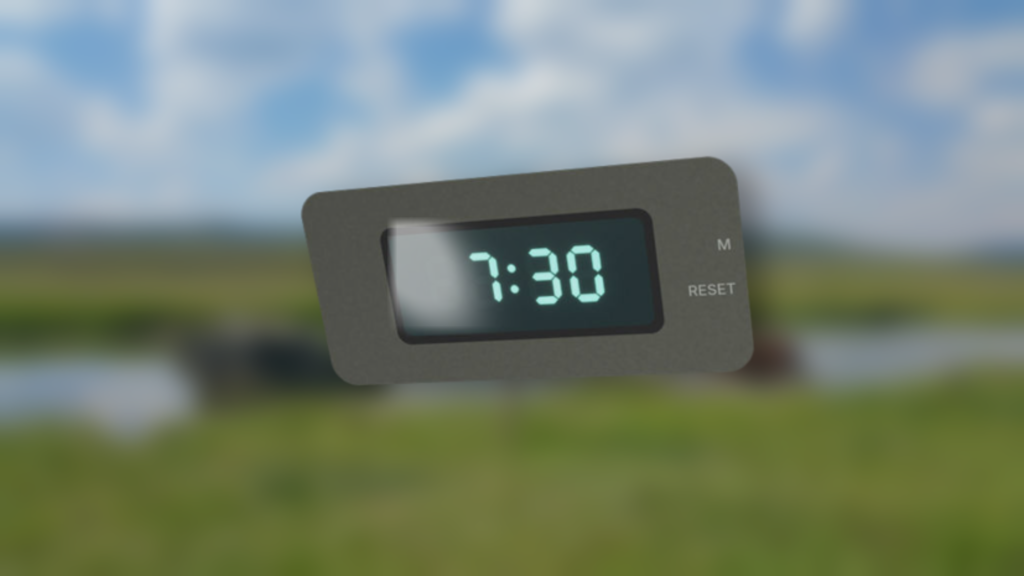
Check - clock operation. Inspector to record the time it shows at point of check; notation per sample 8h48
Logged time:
7h30
